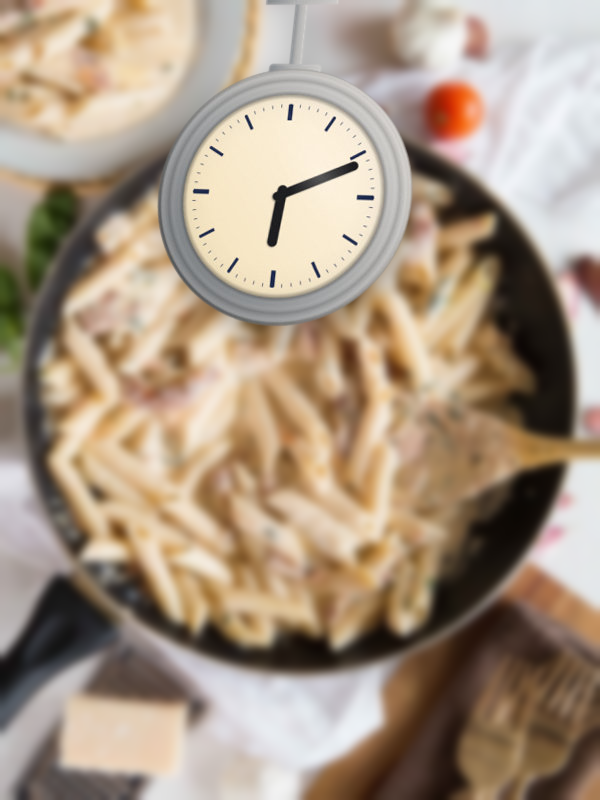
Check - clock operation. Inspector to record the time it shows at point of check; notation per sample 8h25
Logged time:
6h11
